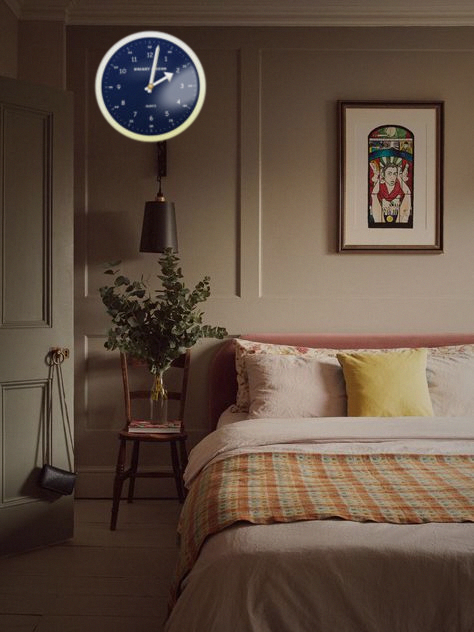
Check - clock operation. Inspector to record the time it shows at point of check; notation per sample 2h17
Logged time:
2h02
